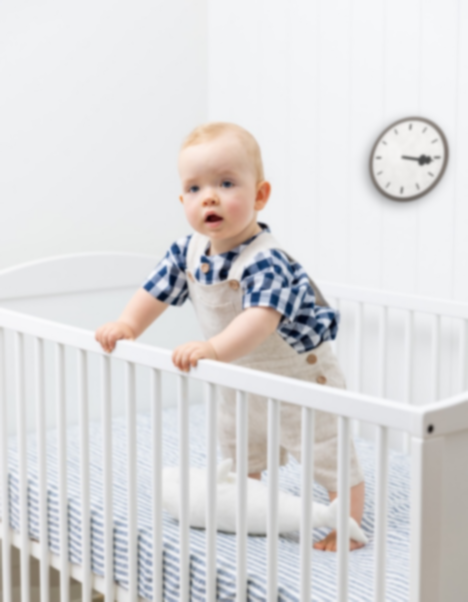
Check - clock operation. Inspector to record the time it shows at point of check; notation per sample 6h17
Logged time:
3h16
